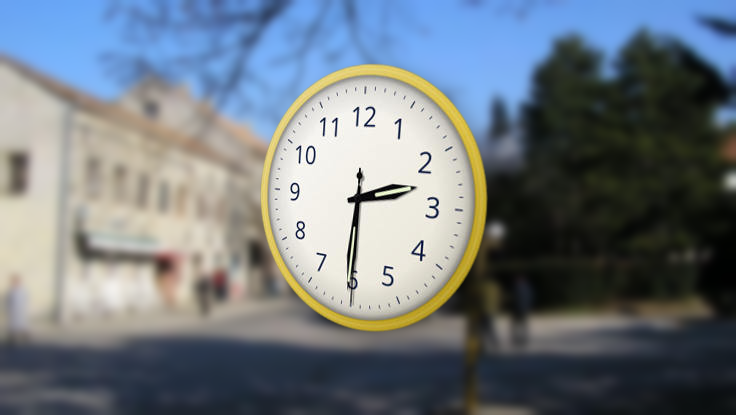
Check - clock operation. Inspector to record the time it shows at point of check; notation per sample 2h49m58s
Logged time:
2h30m30s
